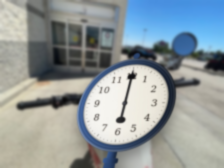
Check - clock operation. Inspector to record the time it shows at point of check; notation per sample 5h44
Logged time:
6h00
